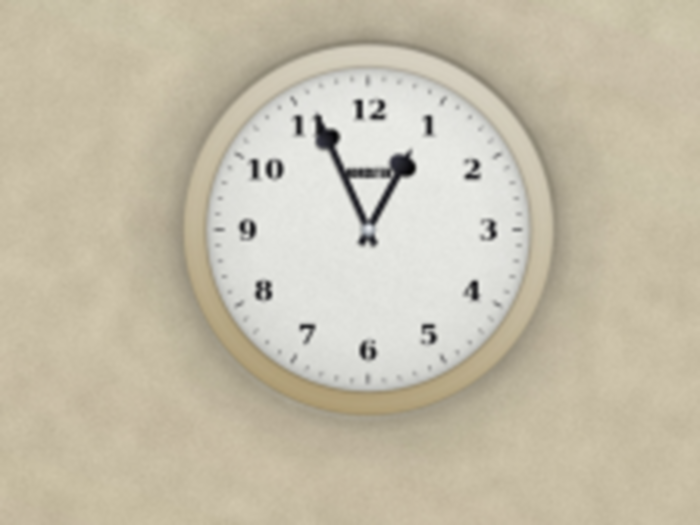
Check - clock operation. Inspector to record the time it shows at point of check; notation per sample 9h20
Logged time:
12h56
